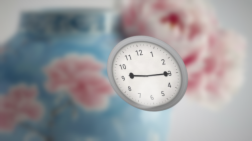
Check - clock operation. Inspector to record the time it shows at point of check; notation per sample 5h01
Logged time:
9h15
